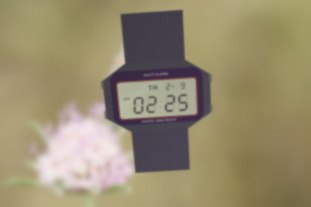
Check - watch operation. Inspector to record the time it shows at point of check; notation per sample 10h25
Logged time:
2h25
